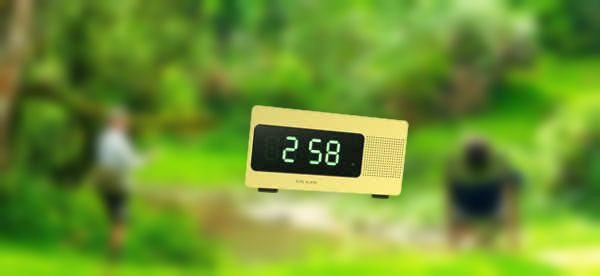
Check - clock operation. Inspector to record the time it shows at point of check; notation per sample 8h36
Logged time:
2h58
